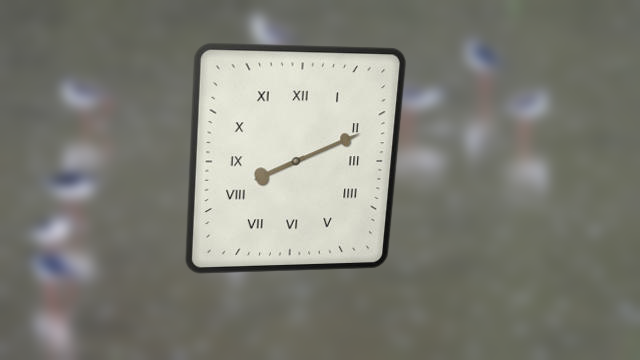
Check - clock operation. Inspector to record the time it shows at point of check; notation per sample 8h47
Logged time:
8h11
